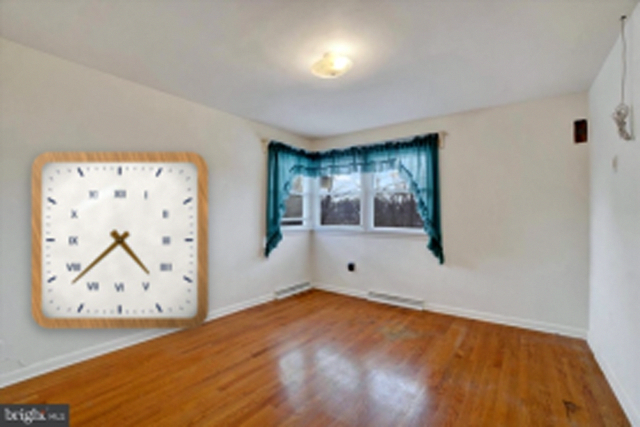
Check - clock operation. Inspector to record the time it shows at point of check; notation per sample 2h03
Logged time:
4h38
